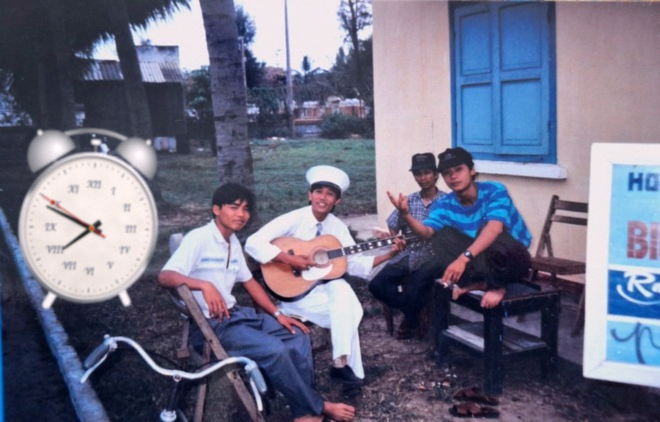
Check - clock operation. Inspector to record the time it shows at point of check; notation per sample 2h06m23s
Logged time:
7h48m50s
